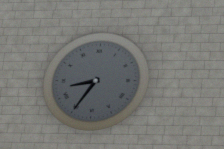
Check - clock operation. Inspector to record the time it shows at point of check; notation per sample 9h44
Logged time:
8h35
